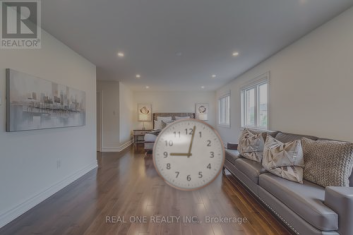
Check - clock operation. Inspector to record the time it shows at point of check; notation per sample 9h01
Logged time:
9h02
